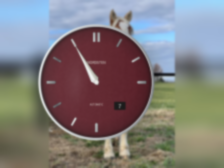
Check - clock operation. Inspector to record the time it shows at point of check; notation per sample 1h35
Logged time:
10h55
